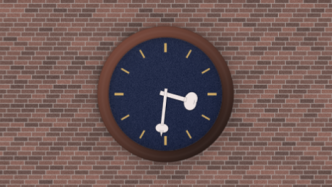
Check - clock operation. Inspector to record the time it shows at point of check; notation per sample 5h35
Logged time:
3h31
